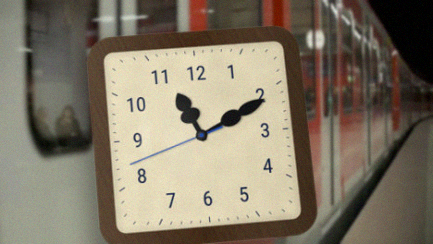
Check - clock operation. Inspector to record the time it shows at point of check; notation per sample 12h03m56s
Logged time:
11h10m42s
